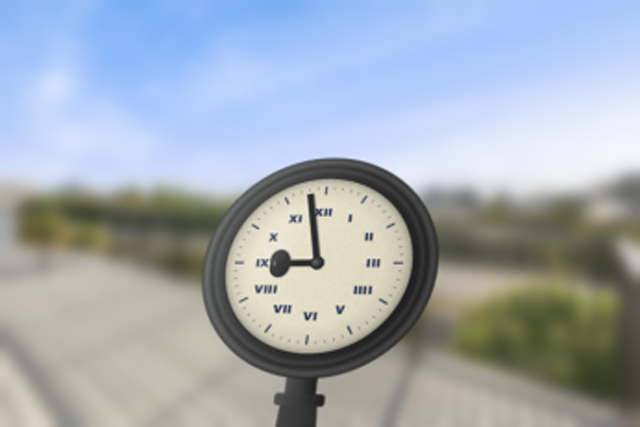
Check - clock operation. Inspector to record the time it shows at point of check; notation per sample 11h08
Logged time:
8h58
